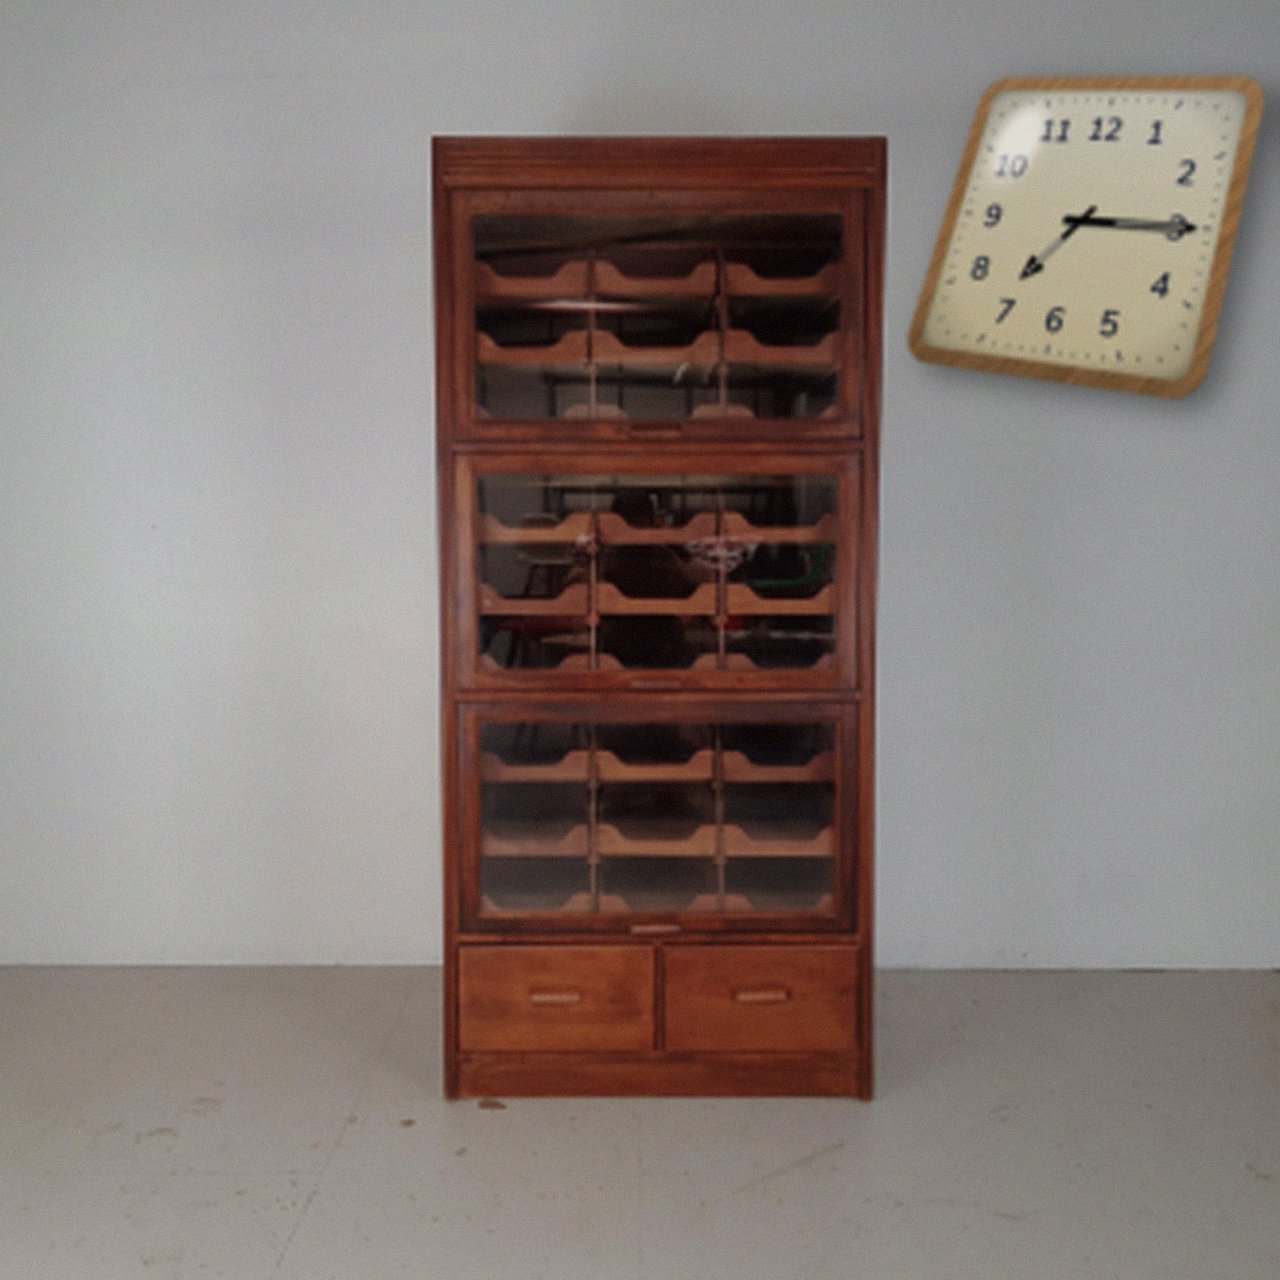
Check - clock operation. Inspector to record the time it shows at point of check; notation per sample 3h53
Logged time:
7h15
